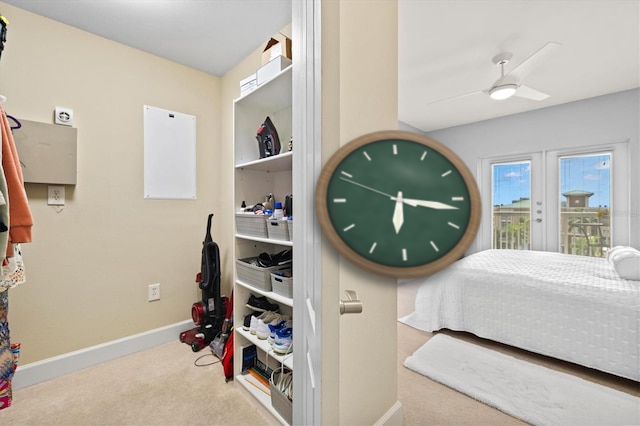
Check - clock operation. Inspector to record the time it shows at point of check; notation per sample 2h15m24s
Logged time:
6h16m49s
